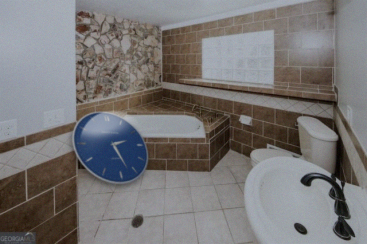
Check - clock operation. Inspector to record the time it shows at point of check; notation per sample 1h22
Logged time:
2h27
